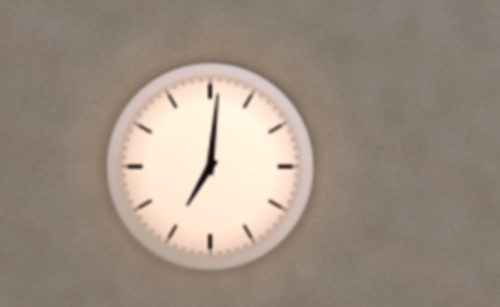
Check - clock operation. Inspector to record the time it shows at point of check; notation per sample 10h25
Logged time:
7h01
